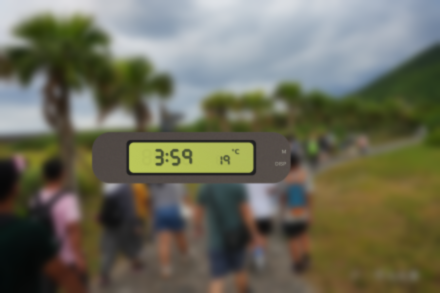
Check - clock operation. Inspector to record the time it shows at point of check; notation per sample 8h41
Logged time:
3h59
